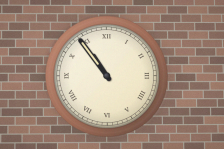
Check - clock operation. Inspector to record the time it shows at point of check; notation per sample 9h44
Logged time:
10h54
